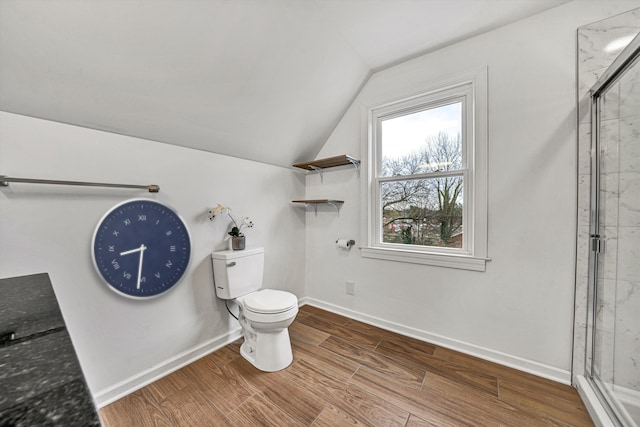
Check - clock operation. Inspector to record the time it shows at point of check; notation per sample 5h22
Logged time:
8h31
